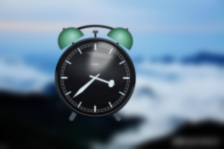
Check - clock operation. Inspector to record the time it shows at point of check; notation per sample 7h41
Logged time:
3h38
